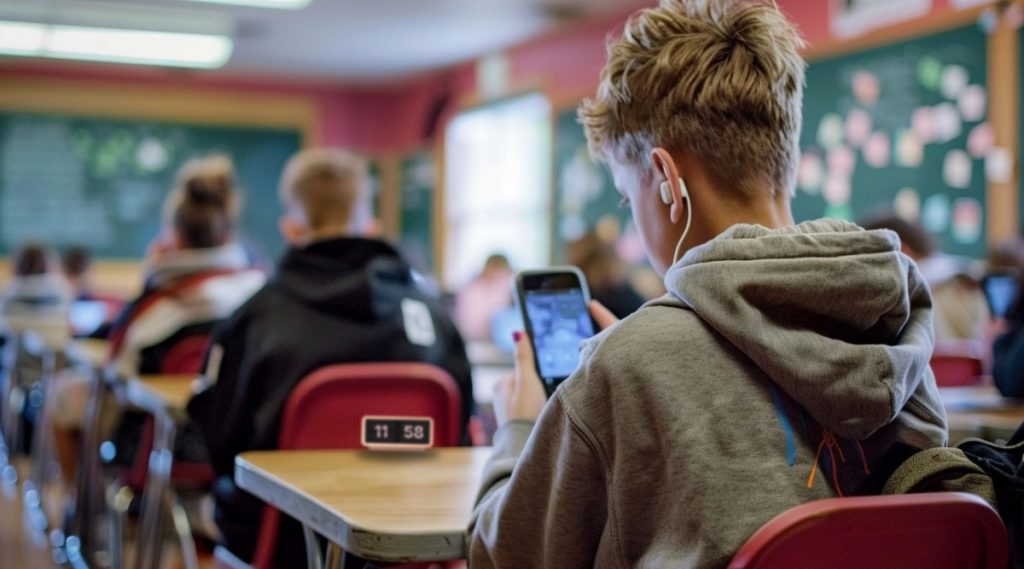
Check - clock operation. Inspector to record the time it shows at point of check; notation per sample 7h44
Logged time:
11h58
